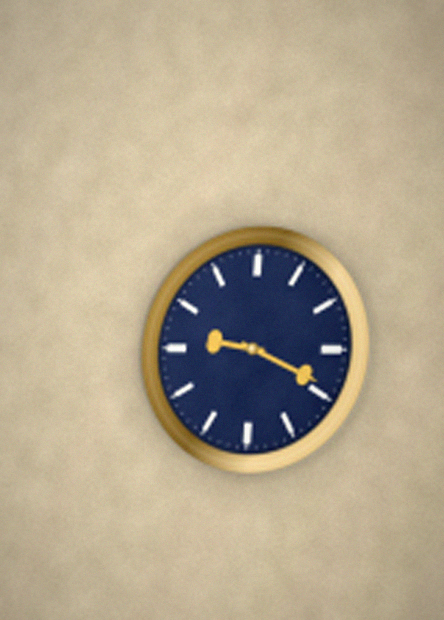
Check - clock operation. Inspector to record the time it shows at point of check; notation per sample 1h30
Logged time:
9h19
